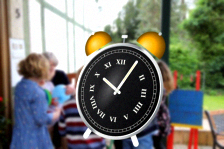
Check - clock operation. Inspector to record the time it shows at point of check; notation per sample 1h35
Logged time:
10h05
